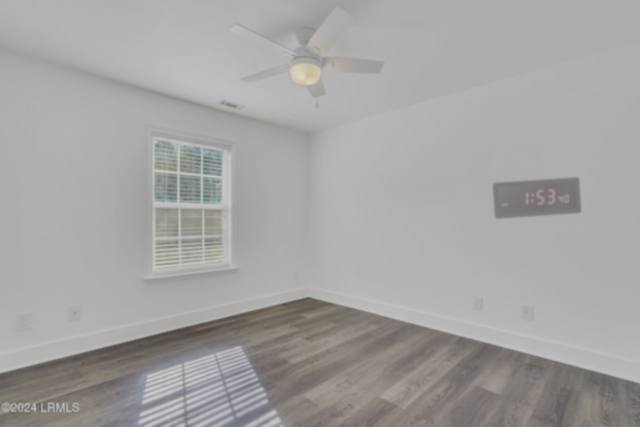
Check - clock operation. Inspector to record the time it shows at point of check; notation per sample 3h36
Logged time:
1h53
